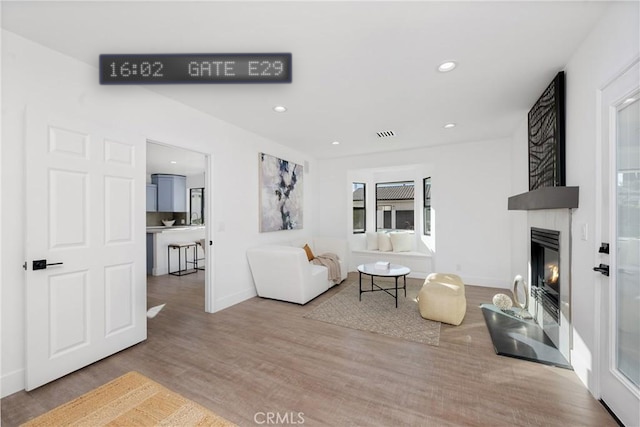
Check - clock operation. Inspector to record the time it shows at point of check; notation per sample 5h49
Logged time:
16h02
